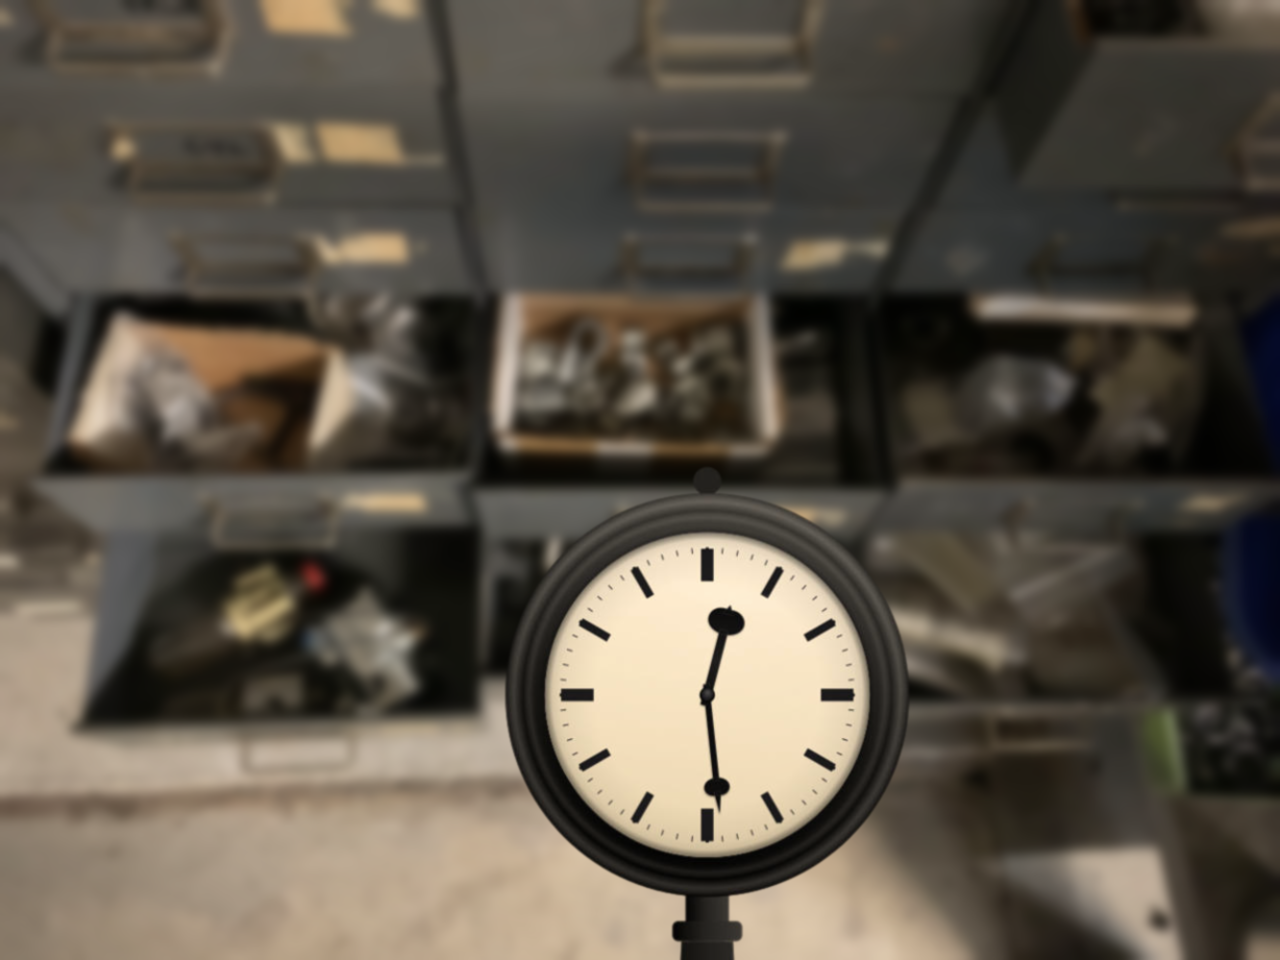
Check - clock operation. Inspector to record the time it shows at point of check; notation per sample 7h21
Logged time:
12h29
